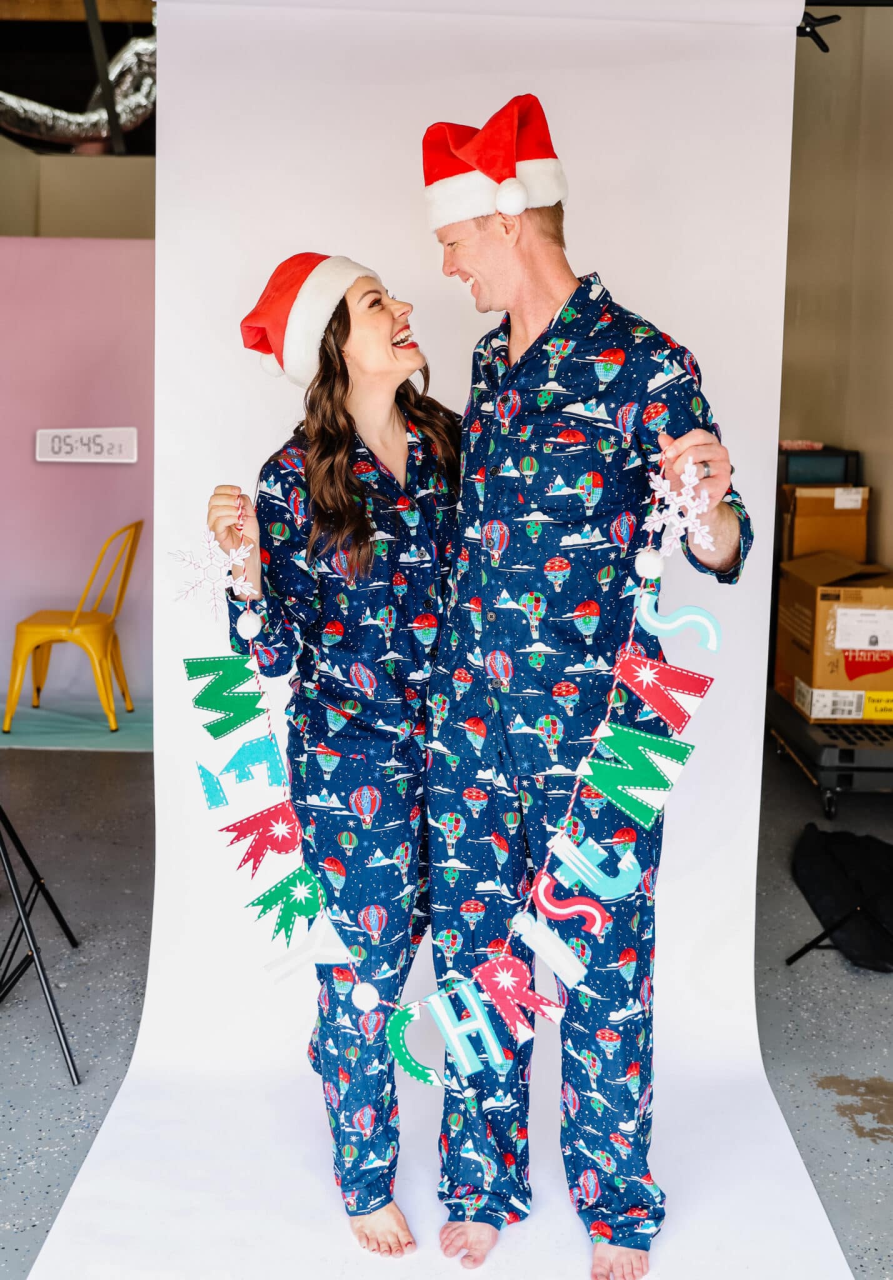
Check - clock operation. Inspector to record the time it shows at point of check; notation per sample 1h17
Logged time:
5h45
